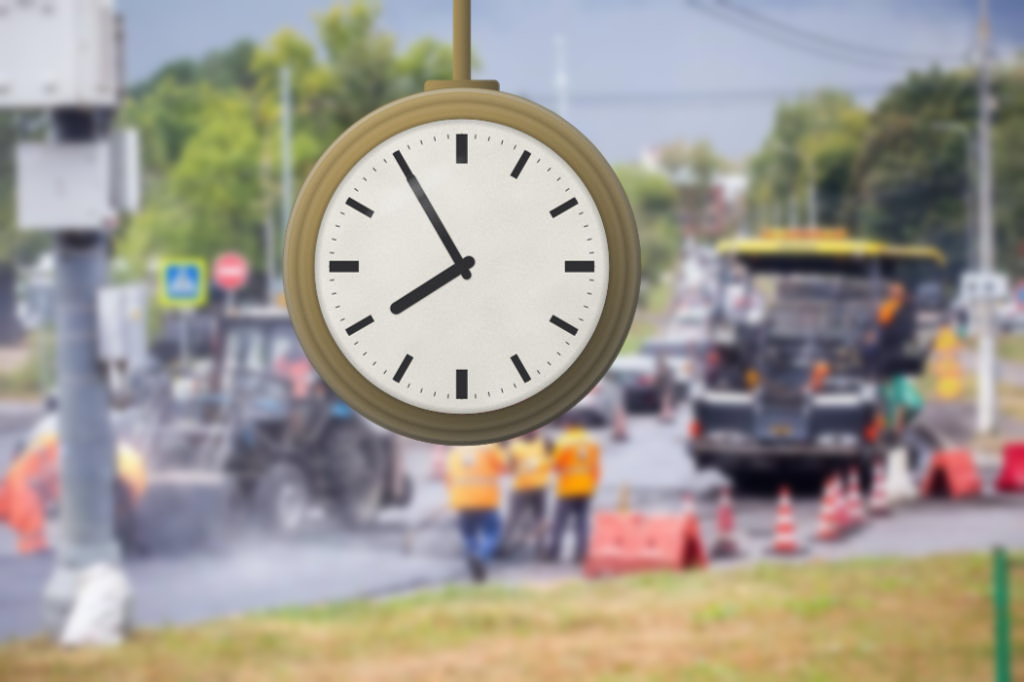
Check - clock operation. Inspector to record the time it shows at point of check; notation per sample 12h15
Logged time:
7h55
